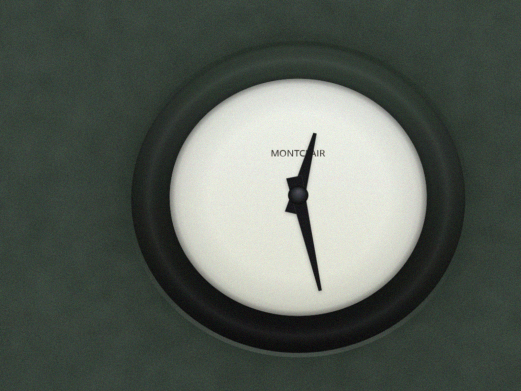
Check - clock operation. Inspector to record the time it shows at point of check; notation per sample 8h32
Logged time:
12h28
